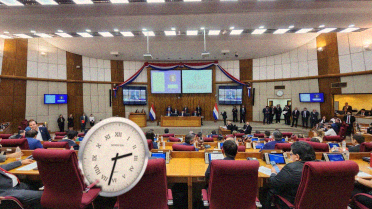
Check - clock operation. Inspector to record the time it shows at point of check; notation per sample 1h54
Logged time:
2h32
